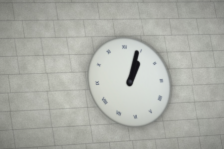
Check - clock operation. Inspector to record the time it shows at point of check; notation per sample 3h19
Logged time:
1h04
